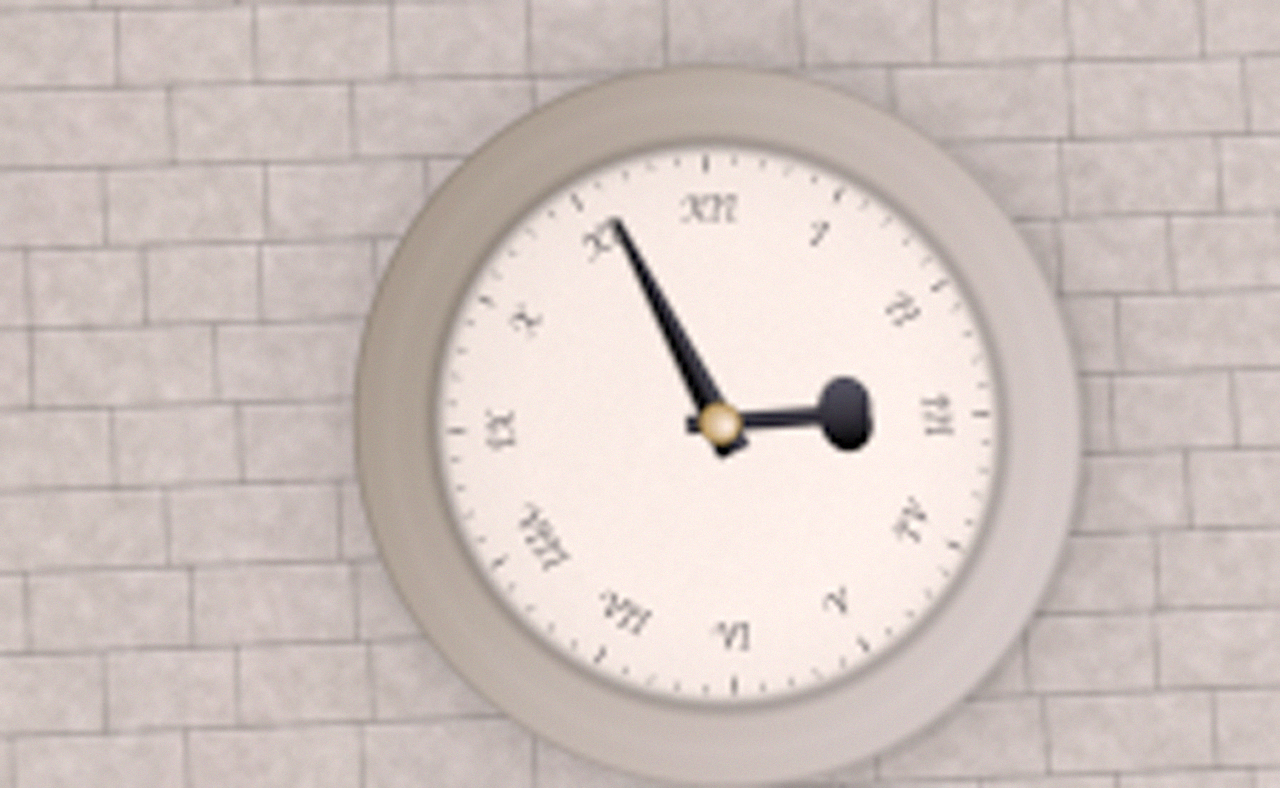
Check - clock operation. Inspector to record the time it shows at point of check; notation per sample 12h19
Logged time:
2h56
